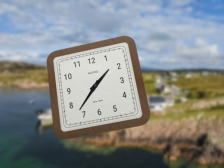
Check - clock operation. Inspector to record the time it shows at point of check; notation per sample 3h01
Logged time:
1h37
